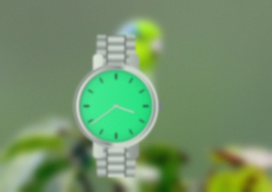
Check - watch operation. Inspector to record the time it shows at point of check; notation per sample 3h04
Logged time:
3h39
